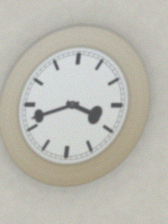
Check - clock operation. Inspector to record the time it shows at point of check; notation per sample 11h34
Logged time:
3h42
